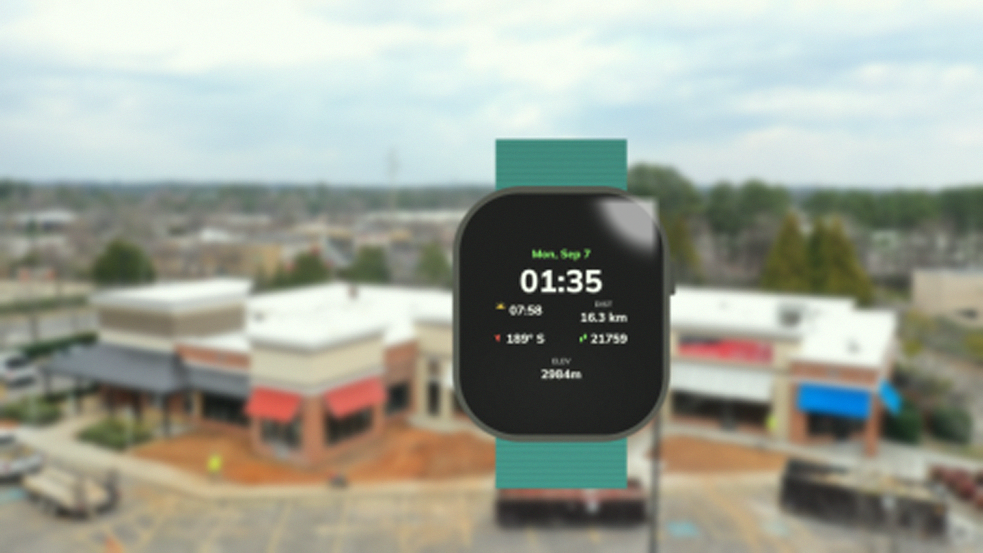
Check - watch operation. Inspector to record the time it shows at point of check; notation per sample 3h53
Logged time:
1h35
